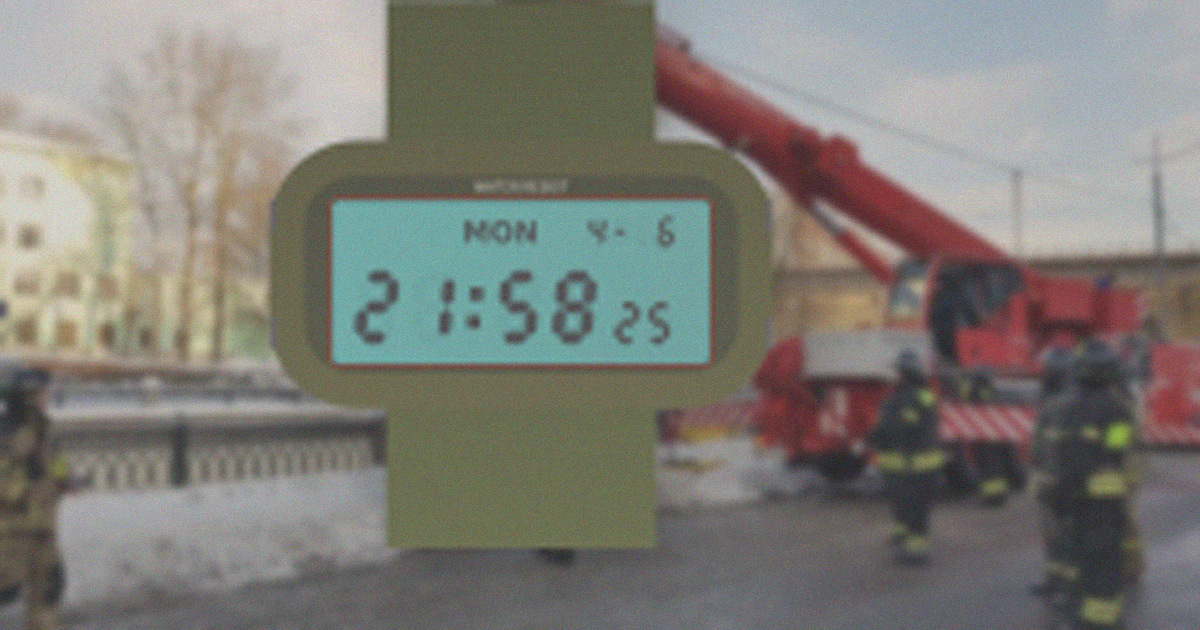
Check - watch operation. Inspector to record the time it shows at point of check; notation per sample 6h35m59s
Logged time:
21h58m25s
